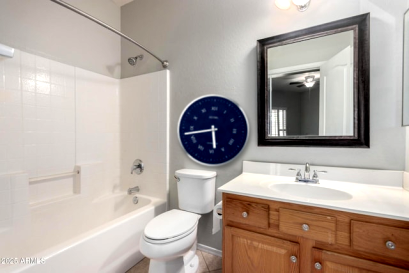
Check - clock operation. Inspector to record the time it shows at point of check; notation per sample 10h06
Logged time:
5h43
